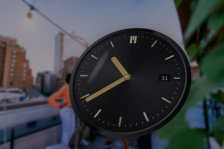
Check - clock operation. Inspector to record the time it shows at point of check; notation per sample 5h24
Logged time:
10h39
